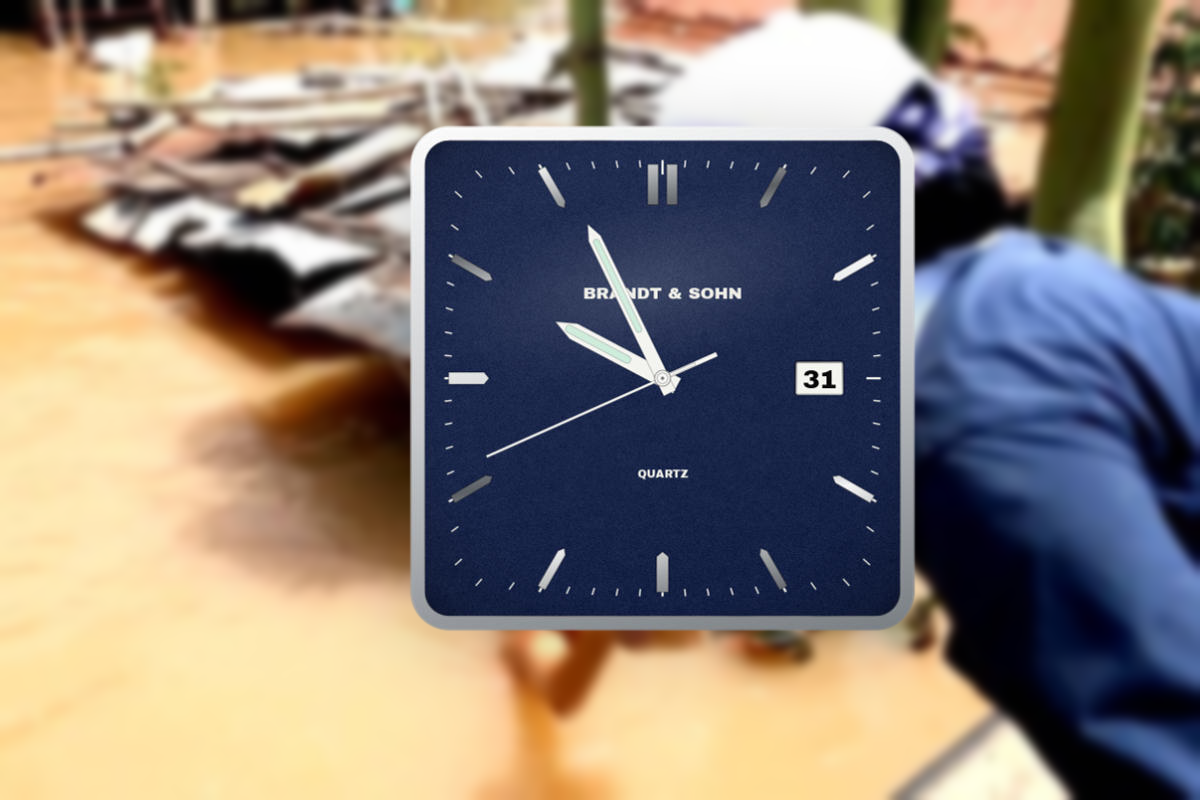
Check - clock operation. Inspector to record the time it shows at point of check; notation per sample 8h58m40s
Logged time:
9h55m41s
